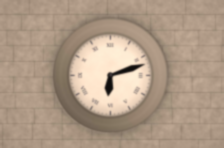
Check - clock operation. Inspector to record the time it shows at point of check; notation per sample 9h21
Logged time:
6h12
